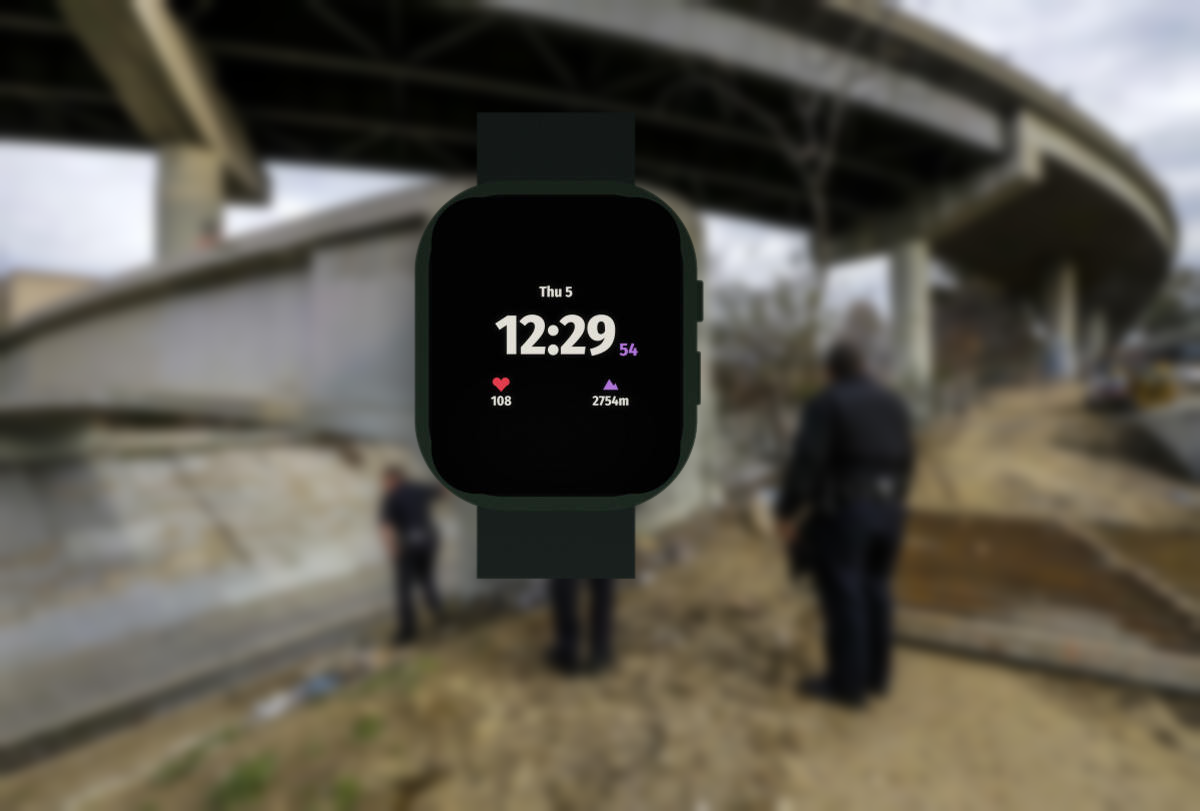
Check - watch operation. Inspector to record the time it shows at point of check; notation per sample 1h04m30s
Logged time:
12h29m54s
